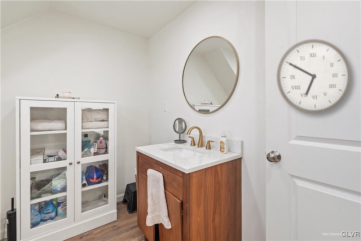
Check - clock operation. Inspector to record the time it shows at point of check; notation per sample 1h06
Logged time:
6h50
